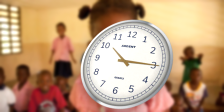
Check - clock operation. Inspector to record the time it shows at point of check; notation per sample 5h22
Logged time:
10h15
